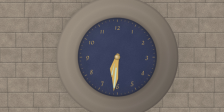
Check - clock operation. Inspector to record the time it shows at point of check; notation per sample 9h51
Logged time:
6h31
